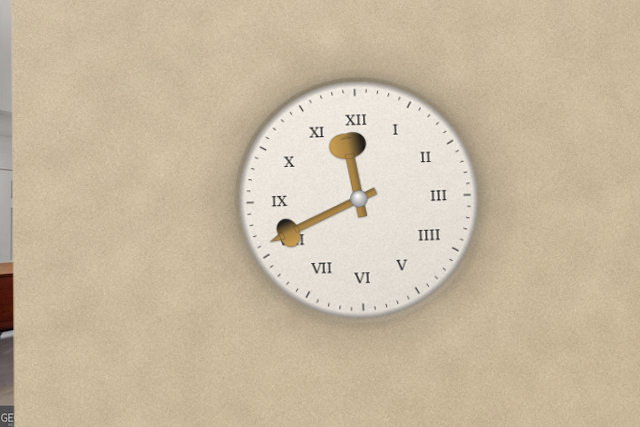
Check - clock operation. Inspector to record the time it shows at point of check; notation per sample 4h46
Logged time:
11h41
